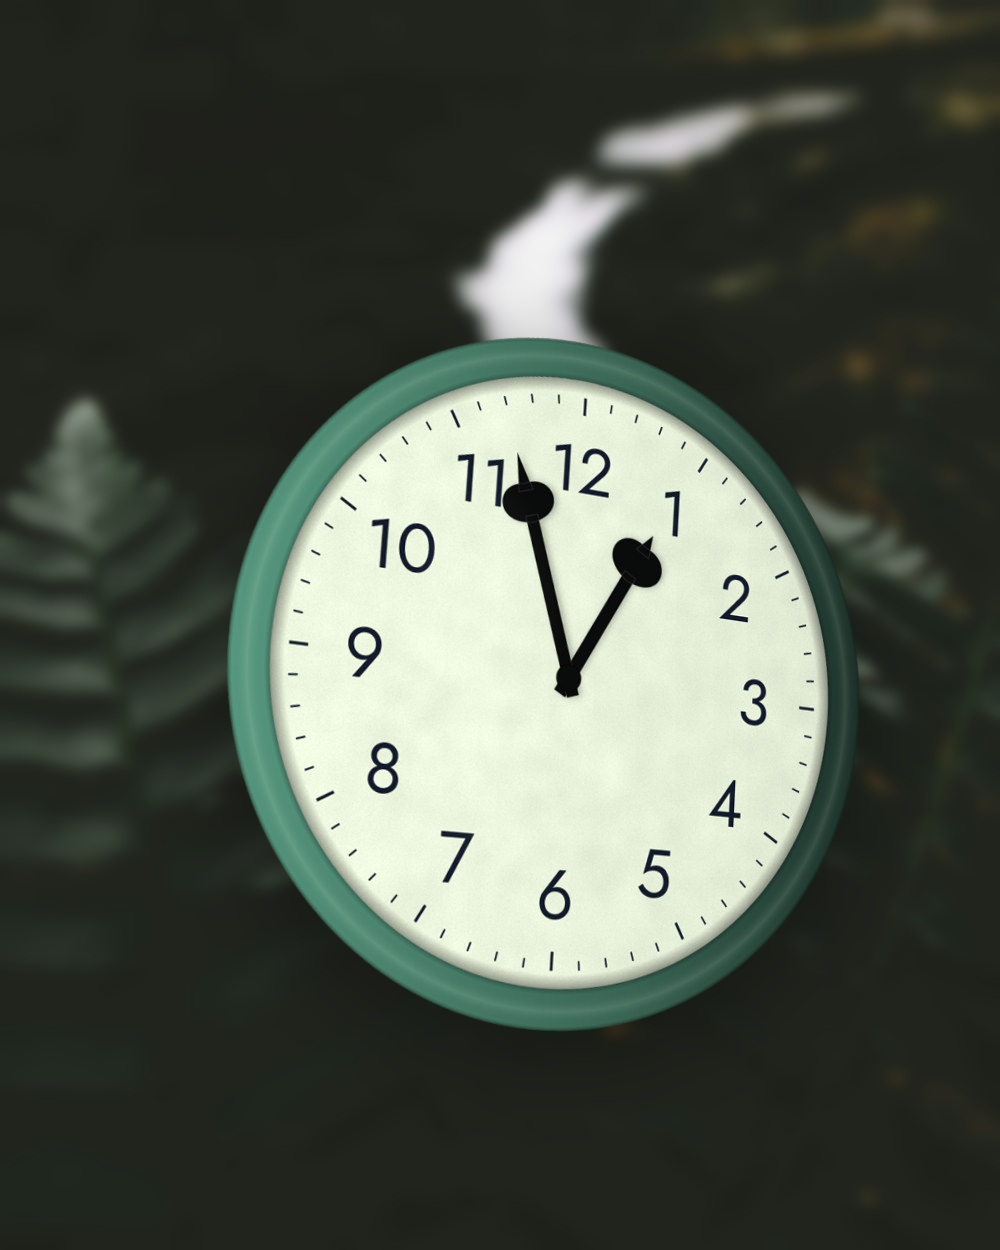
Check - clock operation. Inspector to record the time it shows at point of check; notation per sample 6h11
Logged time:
12h57
